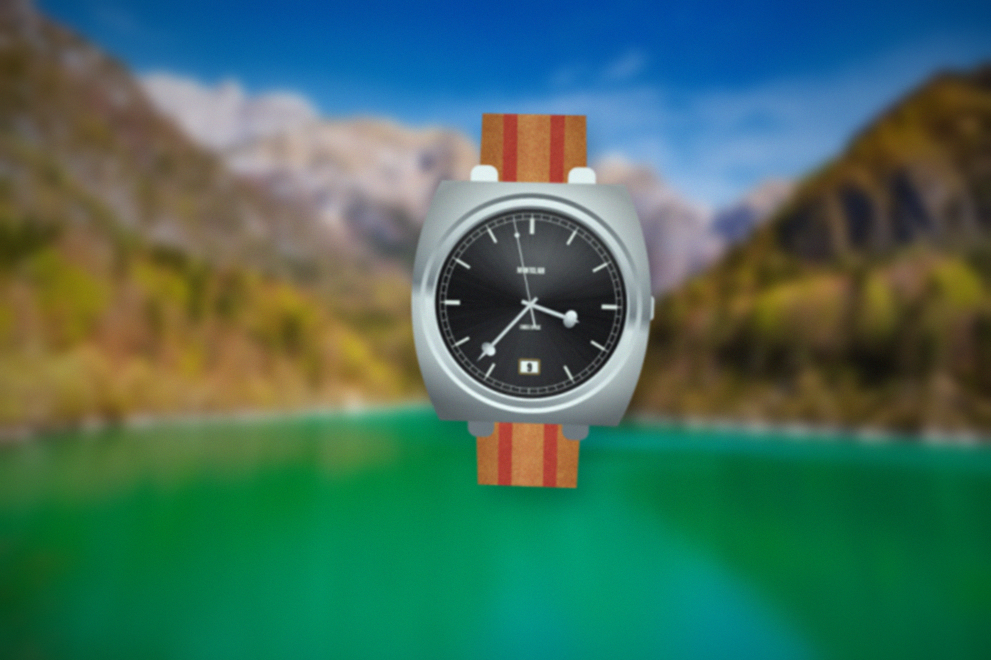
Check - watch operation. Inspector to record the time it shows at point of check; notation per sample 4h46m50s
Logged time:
3h36m58s
